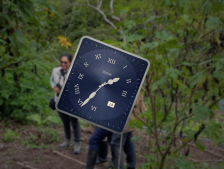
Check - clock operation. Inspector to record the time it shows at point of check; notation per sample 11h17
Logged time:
1h34
